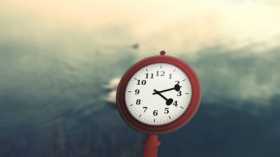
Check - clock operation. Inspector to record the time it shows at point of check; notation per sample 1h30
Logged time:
4h12
